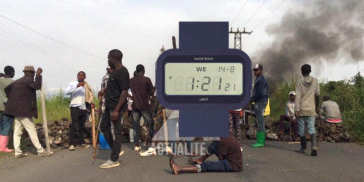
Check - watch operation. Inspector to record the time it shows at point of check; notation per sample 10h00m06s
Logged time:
1h21m21s
